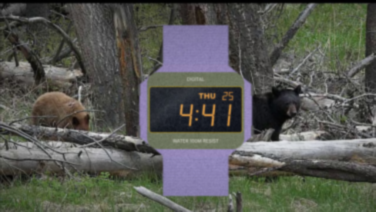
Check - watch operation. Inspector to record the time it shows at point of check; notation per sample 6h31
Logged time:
4h41
